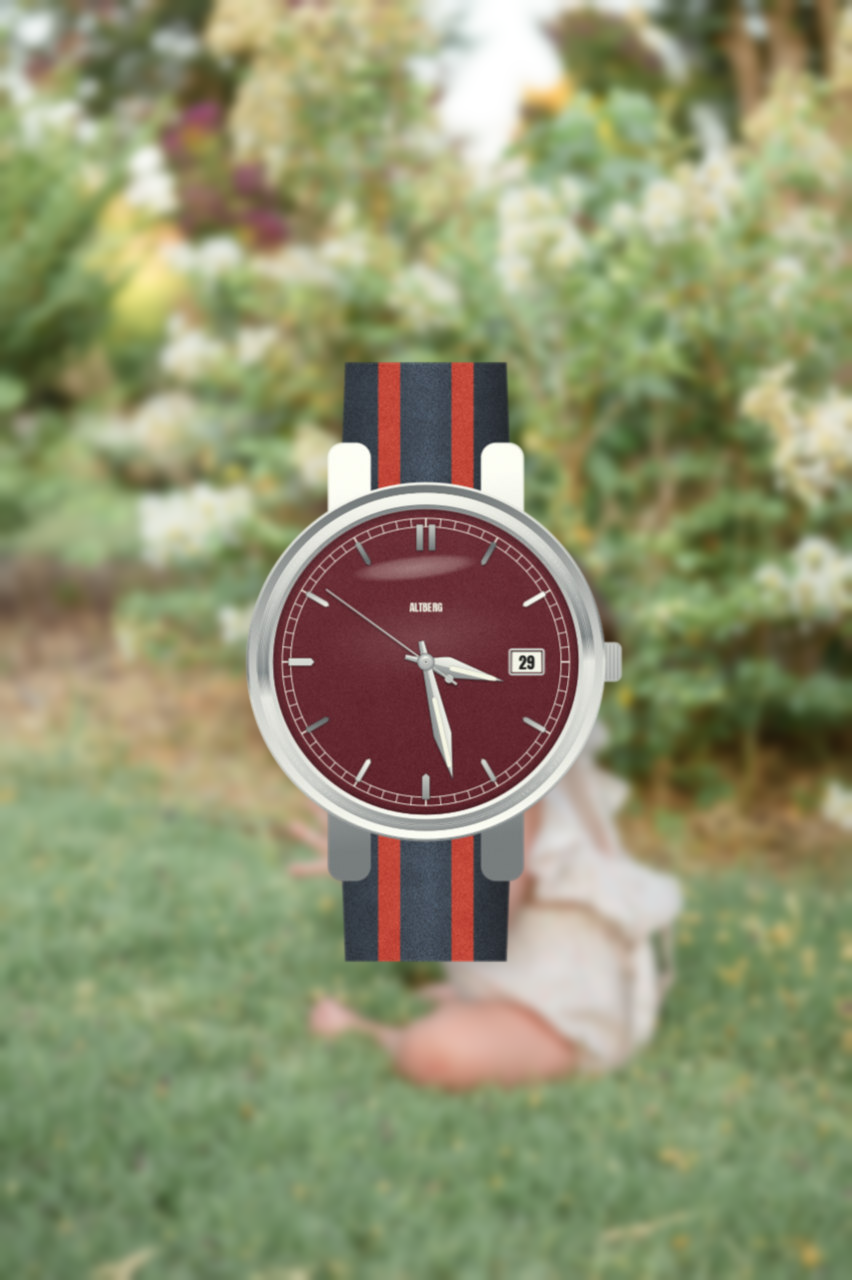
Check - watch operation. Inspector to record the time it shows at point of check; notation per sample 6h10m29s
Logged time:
3h27m51s
